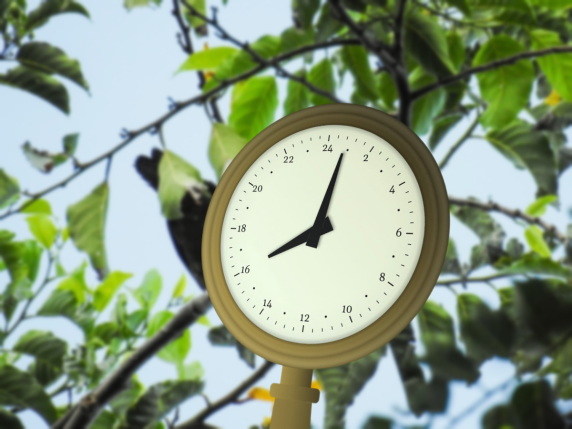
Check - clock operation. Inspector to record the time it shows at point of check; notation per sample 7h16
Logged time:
16h02
